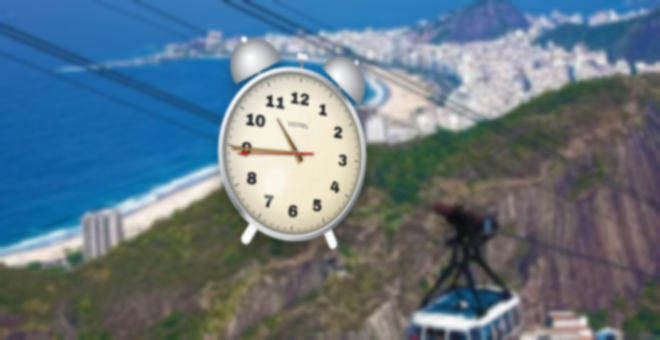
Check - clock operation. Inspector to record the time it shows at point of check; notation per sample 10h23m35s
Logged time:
10h44m44s
